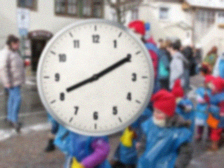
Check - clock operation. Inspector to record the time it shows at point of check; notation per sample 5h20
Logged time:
8h10
